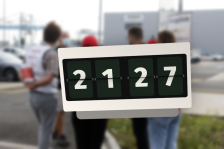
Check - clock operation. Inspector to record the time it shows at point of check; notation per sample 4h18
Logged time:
21h27
